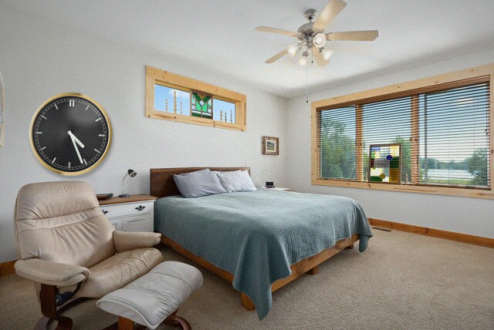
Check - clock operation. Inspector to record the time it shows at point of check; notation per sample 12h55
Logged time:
4h26
